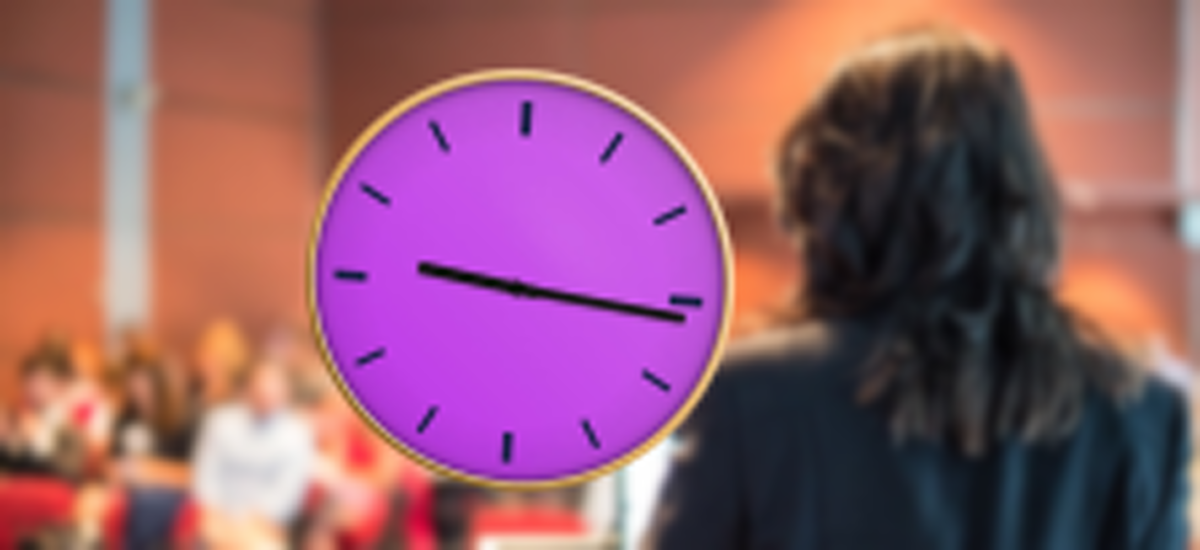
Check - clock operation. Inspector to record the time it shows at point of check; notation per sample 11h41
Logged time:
9h16
